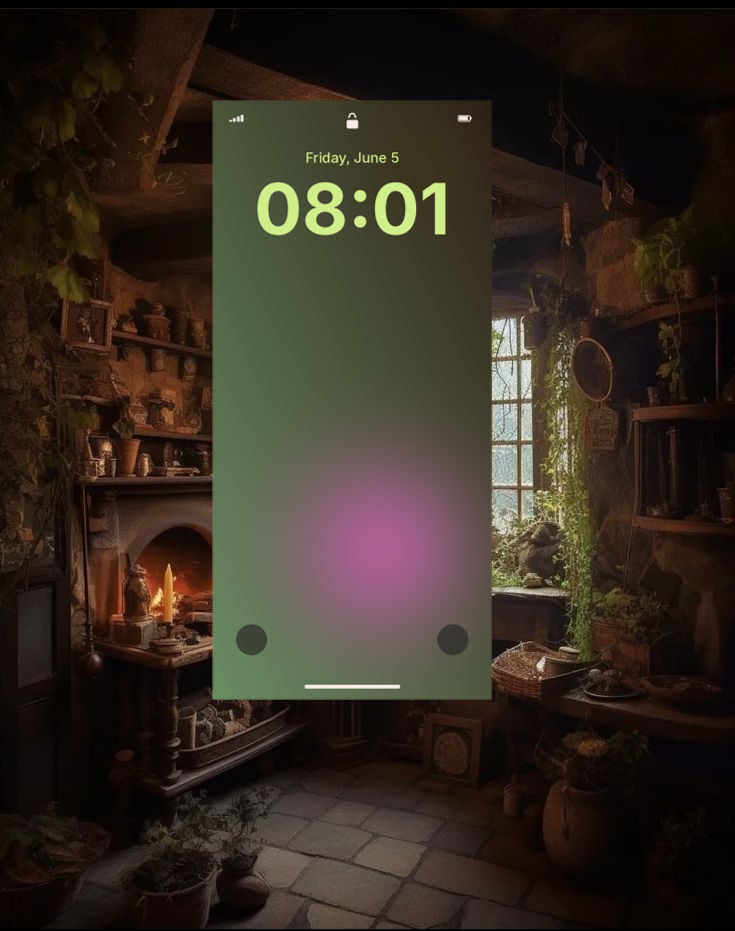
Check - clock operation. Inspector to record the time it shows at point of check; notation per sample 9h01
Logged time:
8h01
